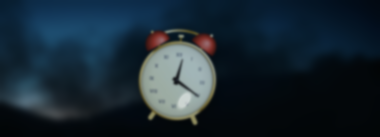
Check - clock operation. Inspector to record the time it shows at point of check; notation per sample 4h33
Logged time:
12h20
